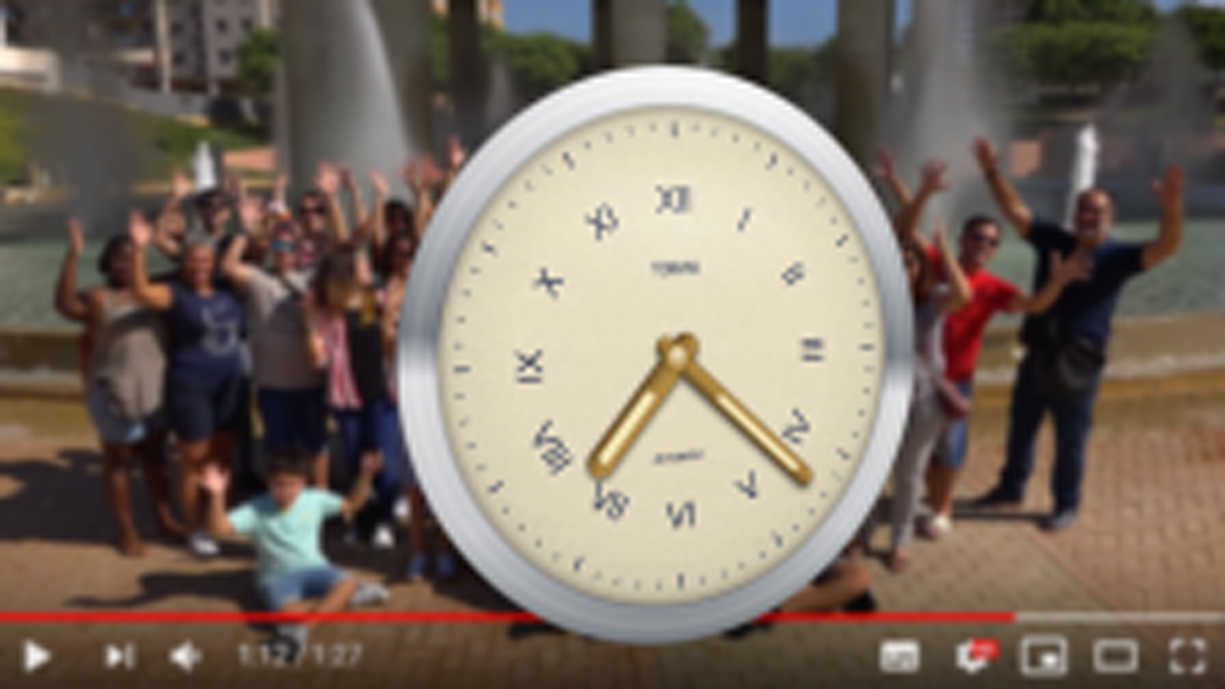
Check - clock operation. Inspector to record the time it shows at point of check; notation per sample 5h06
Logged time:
7h22
